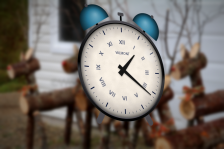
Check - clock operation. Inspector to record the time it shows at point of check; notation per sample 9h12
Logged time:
1h21
